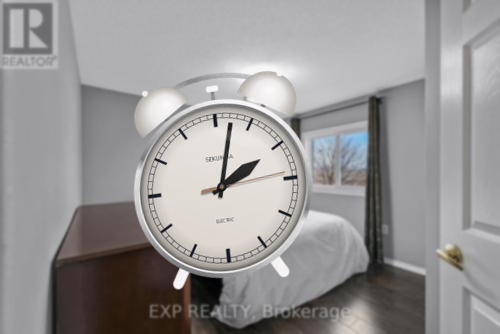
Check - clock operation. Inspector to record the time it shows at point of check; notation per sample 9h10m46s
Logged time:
2h02m14s
